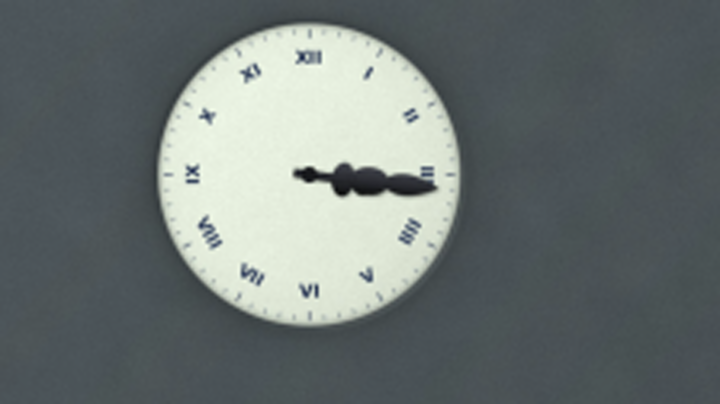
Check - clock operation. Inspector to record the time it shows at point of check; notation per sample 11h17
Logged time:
3h16
